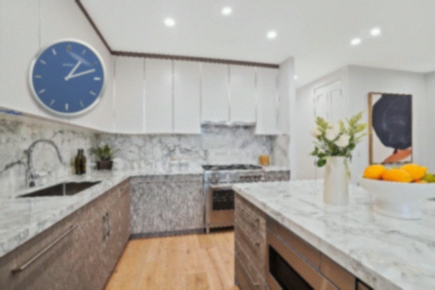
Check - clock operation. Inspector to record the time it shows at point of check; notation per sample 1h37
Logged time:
1h12
